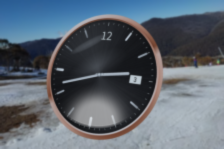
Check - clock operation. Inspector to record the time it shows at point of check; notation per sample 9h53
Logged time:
2h42
